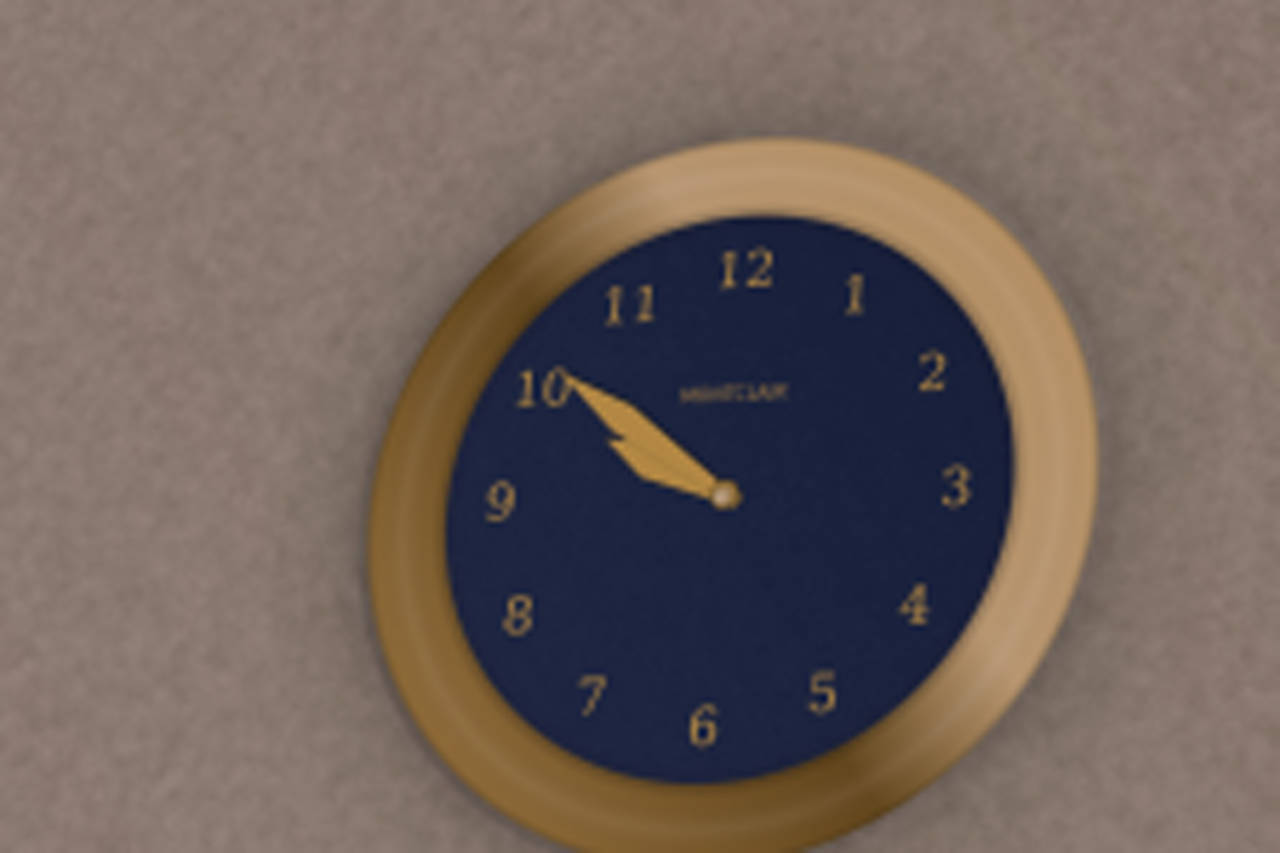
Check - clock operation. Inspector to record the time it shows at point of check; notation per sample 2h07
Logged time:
9h51
